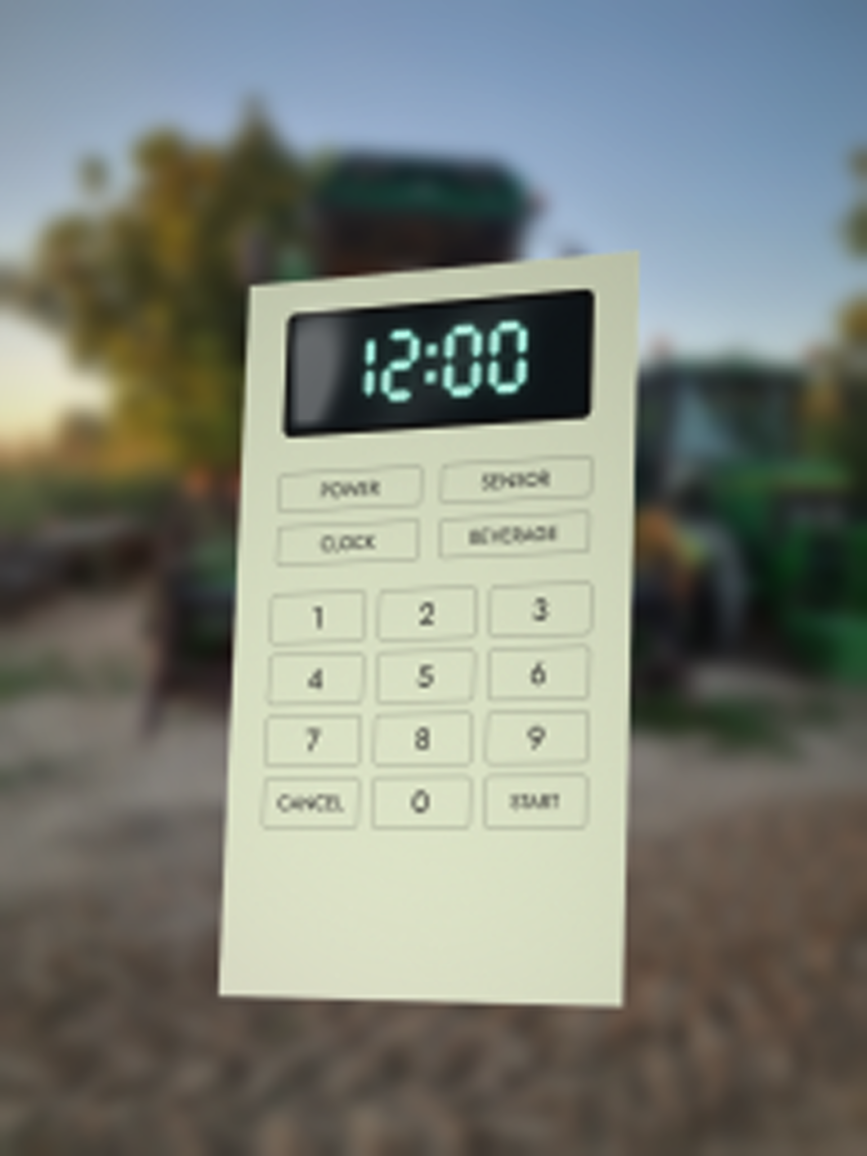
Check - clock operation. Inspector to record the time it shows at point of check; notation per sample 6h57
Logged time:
12h00
